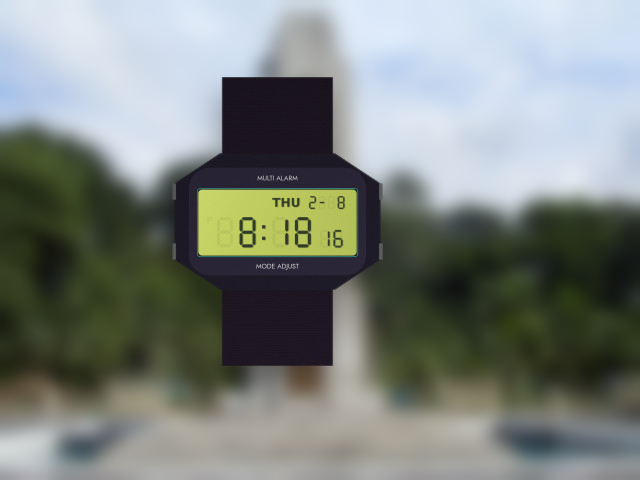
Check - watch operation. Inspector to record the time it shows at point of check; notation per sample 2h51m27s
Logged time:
8h18m16s
